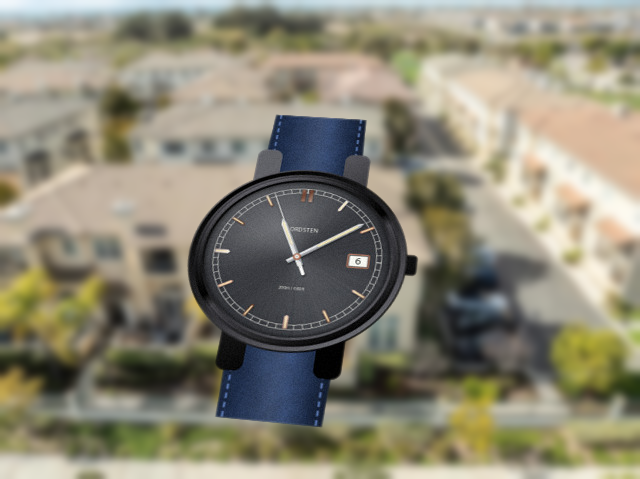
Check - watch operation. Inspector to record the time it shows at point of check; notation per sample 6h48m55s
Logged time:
11h08m56s
